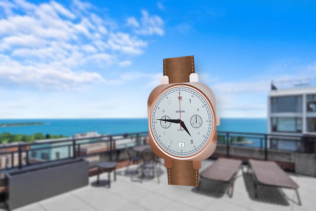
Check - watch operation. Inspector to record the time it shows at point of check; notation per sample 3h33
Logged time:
4h46
